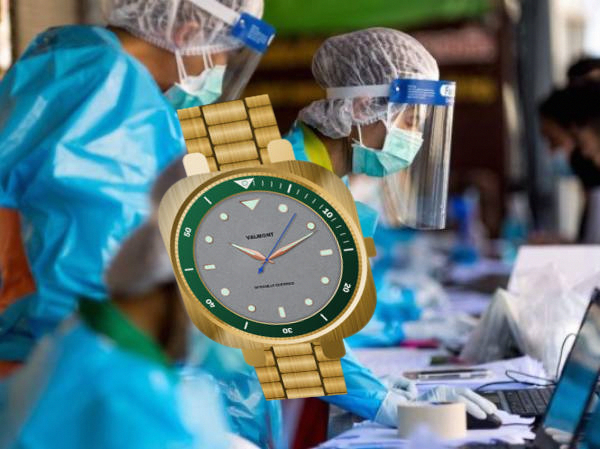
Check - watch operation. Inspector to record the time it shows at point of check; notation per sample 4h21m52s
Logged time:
10h11m07s
